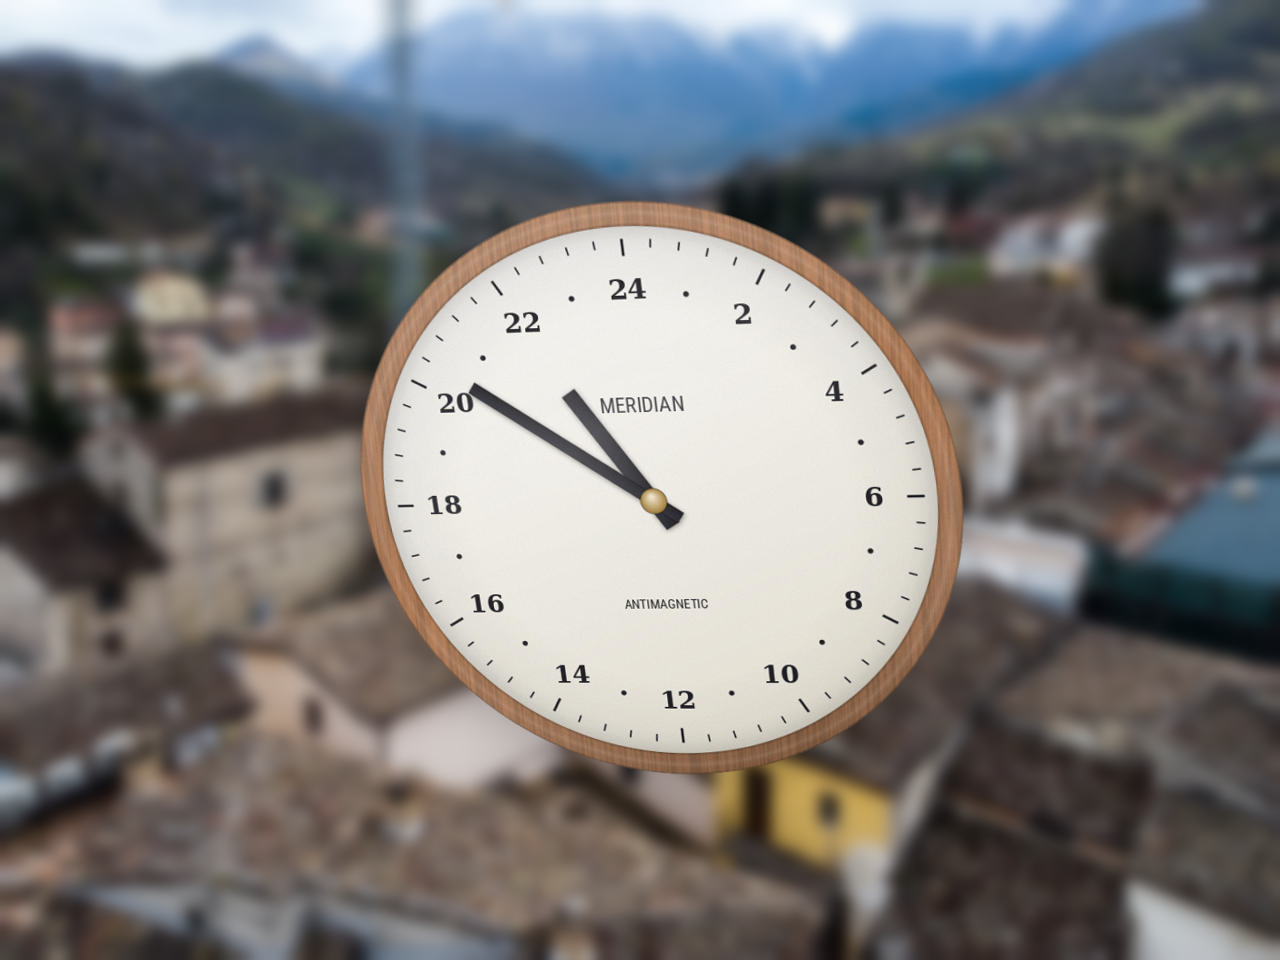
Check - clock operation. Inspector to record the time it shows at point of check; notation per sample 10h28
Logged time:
21h51
